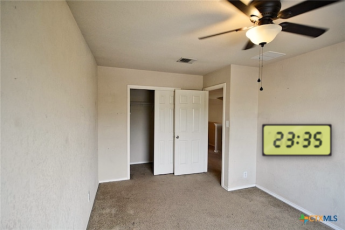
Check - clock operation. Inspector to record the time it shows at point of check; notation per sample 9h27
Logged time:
23h35
